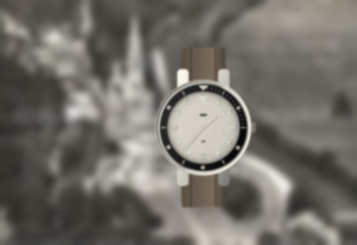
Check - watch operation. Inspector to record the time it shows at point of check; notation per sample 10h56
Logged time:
1h37
